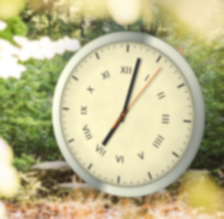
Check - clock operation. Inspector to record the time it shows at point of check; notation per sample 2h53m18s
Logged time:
7h02m06s
